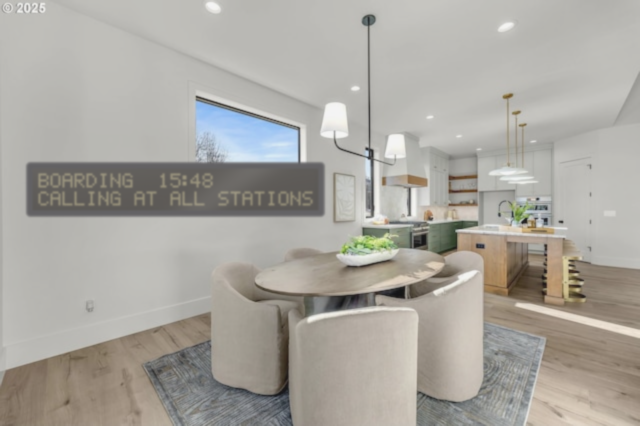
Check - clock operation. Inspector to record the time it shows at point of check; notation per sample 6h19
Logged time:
15h48
